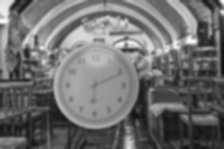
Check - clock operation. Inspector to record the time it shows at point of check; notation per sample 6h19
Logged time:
6h11
